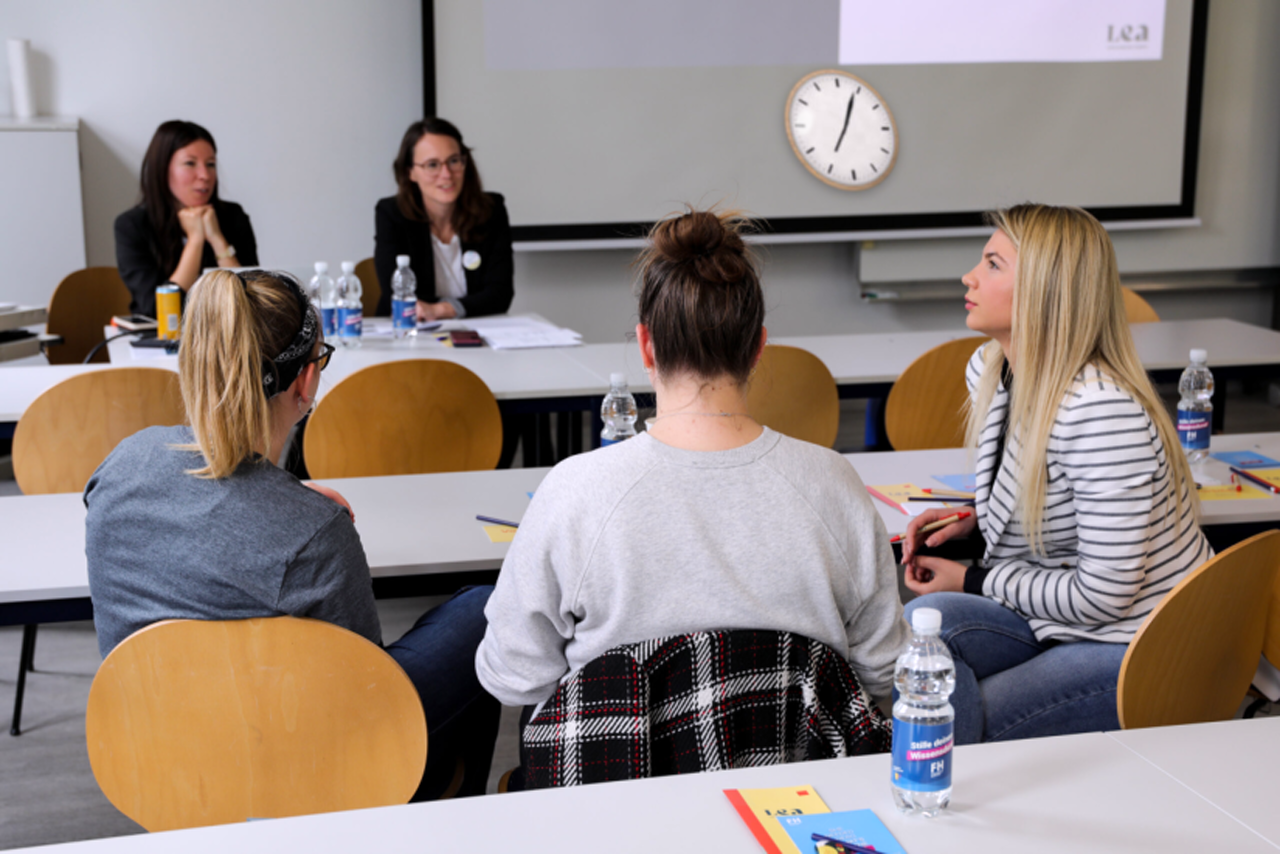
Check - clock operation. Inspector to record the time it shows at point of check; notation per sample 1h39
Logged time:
7h04
